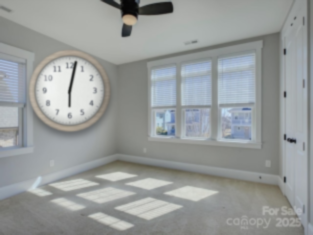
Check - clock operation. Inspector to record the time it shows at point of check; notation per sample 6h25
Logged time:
6h02
